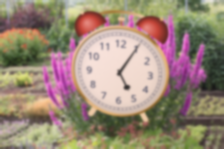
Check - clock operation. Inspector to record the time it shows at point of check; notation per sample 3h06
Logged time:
5h05
